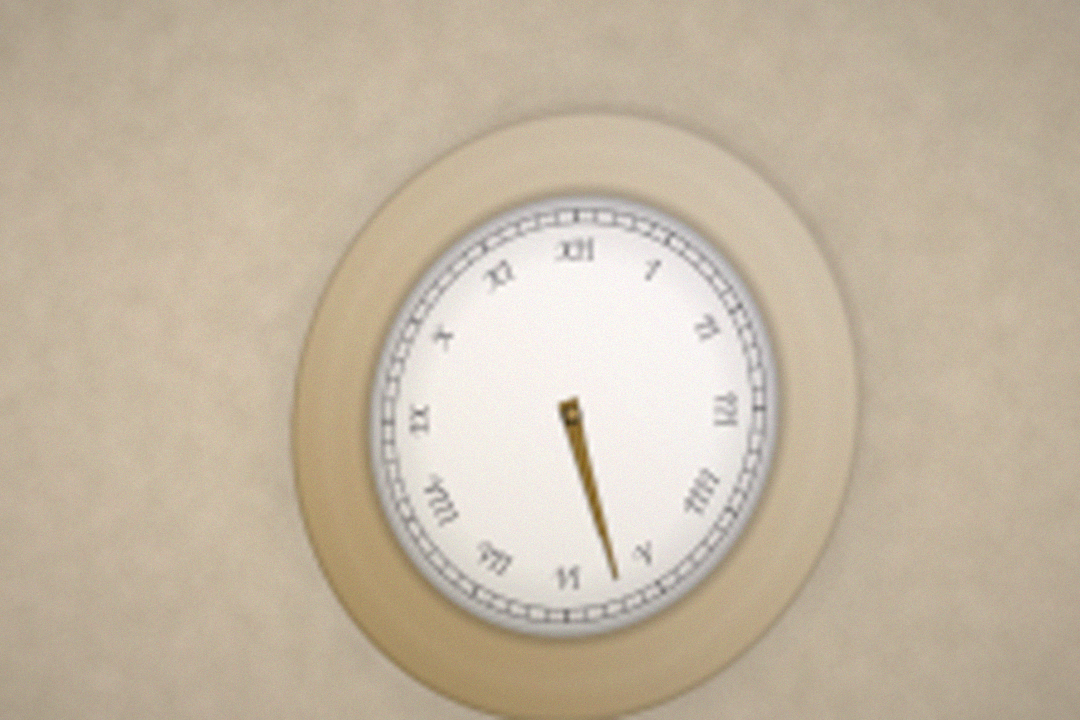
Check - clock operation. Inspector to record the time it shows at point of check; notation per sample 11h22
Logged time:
5h27
